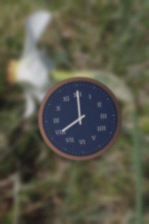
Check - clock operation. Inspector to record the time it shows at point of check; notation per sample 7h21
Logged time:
8h00
